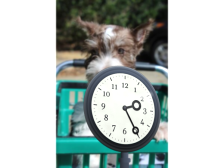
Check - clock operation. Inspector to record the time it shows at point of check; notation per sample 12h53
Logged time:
2h25
